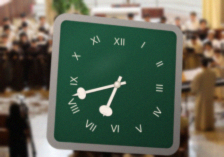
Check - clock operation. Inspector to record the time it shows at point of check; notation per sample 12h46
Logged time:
6h42
